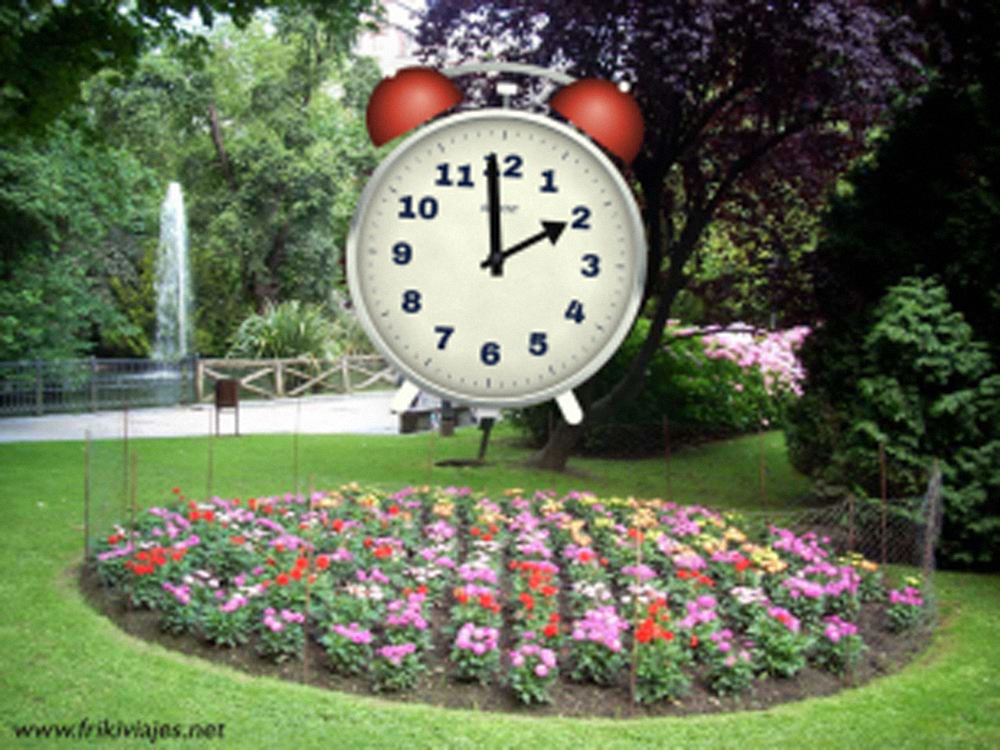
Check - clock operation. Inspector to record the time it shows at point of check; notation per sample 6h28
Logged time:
1h59
